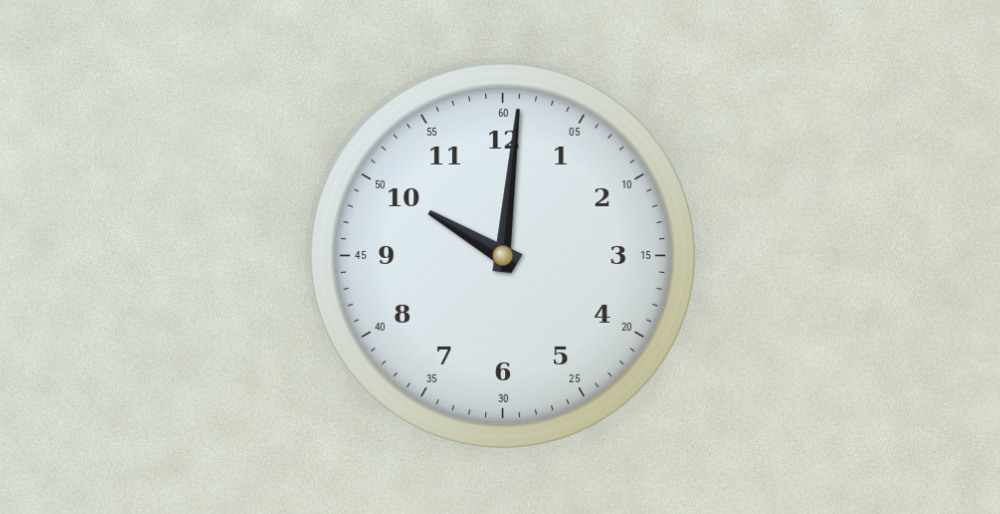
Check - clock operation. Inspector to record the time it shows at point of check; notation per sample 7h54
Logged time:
10h01
